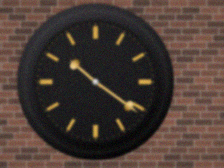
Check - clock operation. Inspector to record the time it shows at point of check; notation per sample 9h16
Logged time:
10h21
